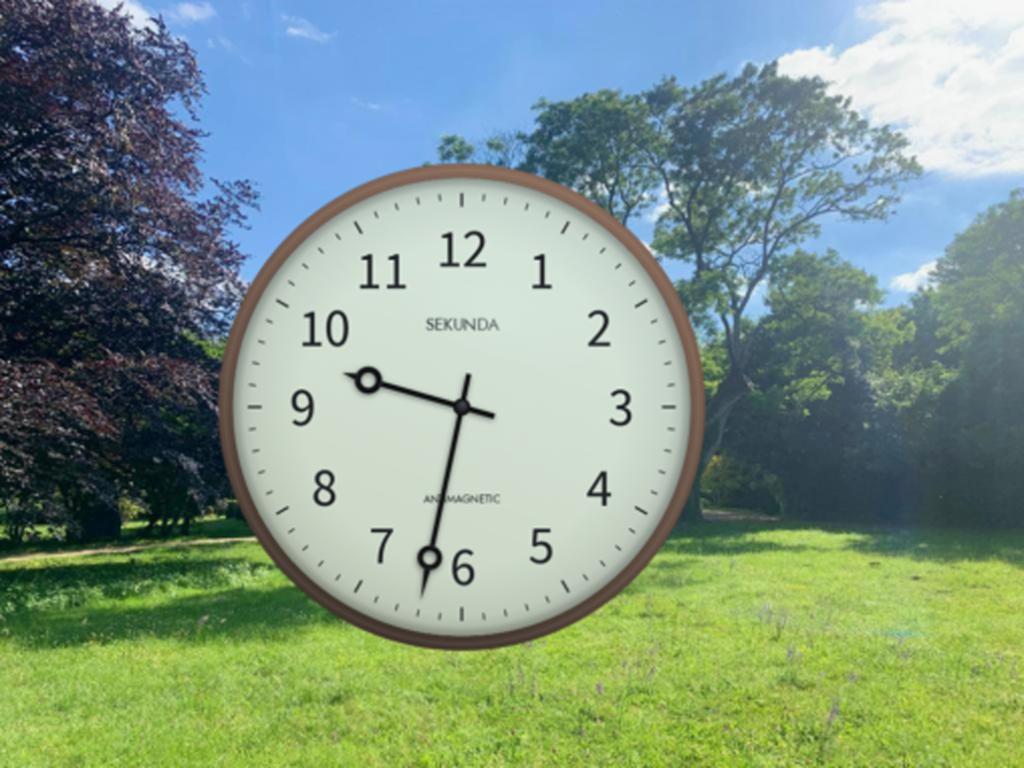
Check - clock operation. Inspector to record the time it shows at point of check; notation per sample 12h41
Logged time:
9h32
